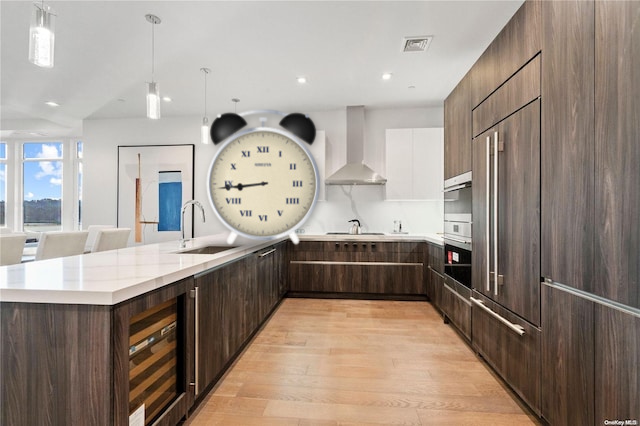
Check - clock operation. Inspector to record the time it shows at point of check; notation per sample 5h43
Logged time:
8h44
